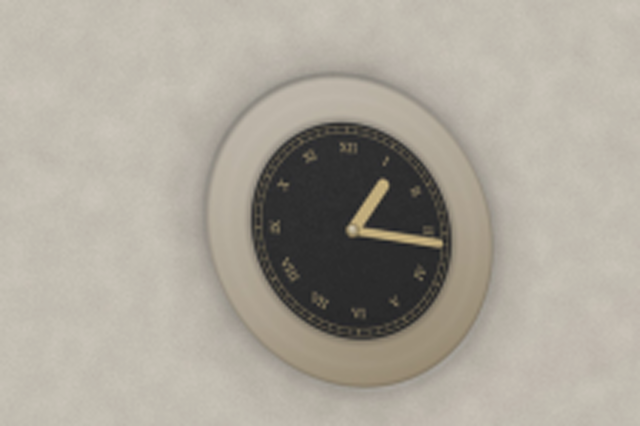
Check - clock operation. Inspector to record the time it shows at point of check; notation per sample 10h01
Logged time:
1h16
